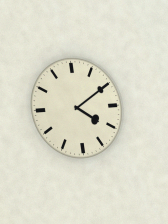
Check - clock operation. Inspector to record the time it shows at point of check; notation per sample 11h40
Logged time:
4h10
